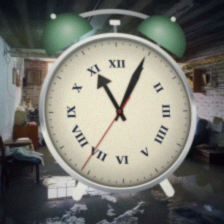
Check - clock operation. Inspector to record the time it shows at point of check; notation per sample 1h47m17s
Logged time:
11h04m36s
